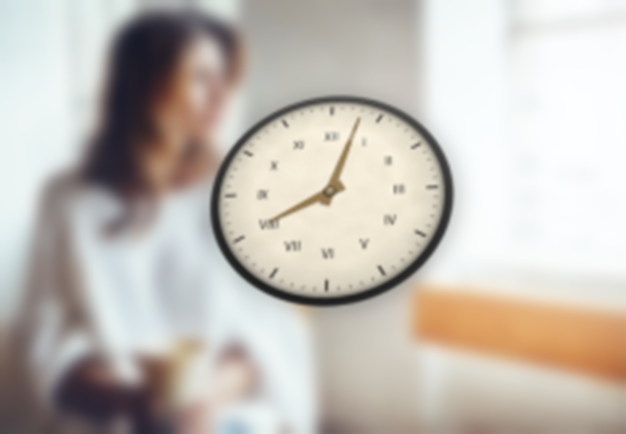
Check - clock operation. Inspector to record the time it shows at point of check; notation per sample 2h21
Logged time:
8h03
